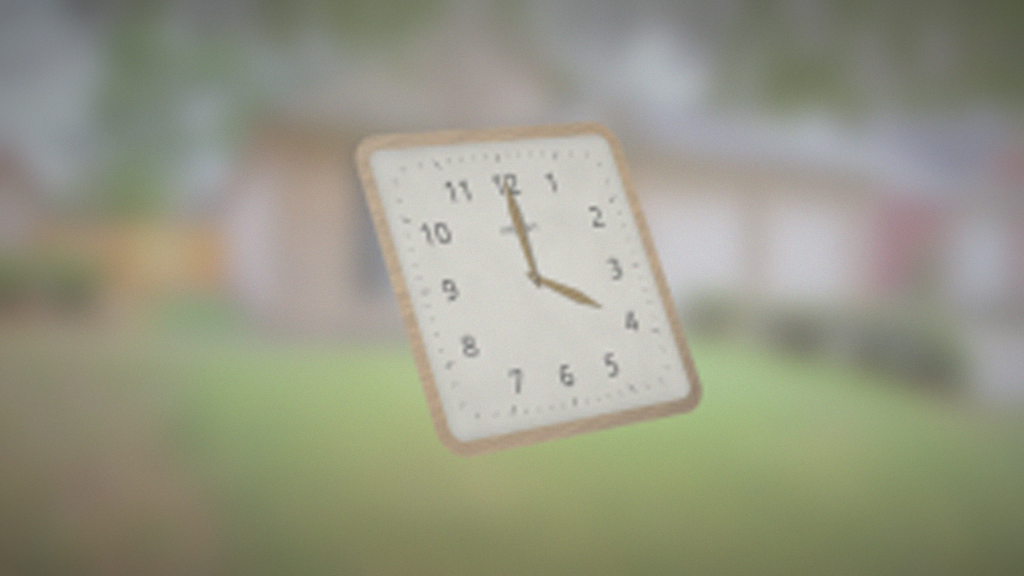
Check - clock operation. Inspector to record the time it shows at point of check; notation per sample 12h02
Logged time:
4h00
